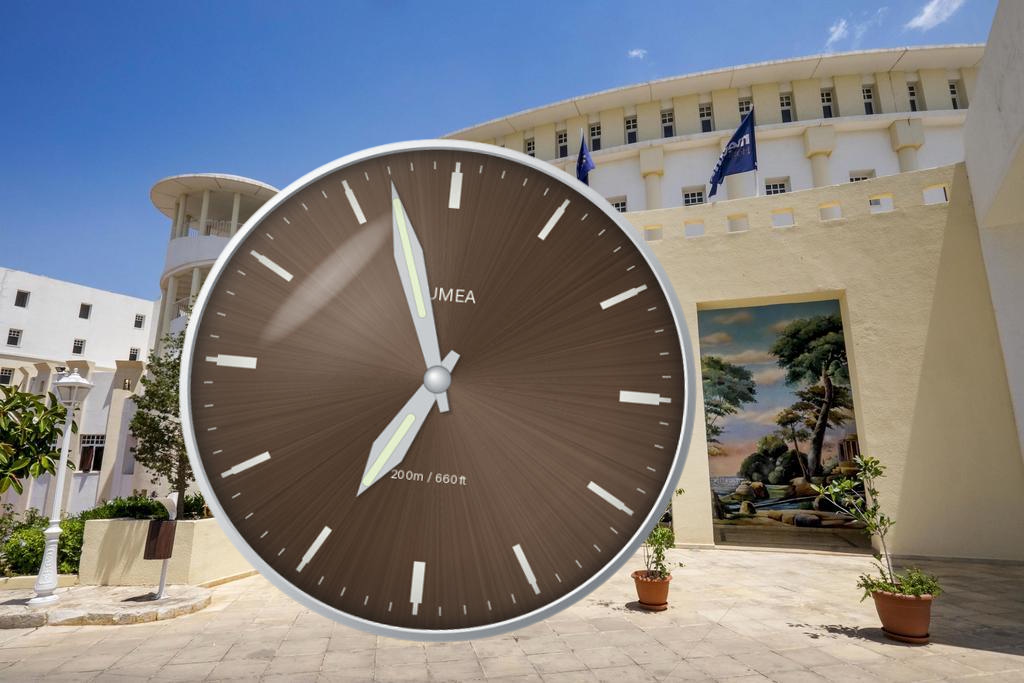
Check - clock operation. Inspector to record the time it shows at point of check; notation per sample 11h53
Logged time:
6h57
